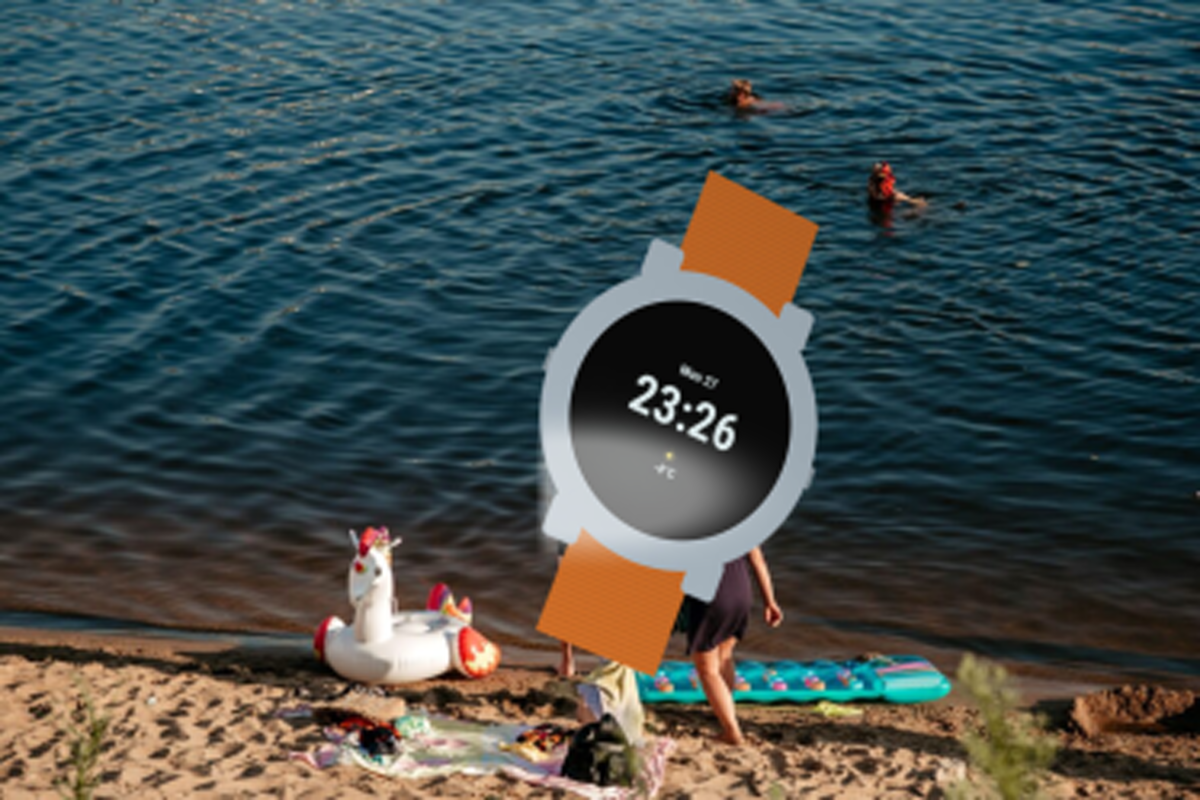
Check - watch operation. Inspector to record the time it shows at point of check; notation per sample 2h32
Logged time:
23h26
